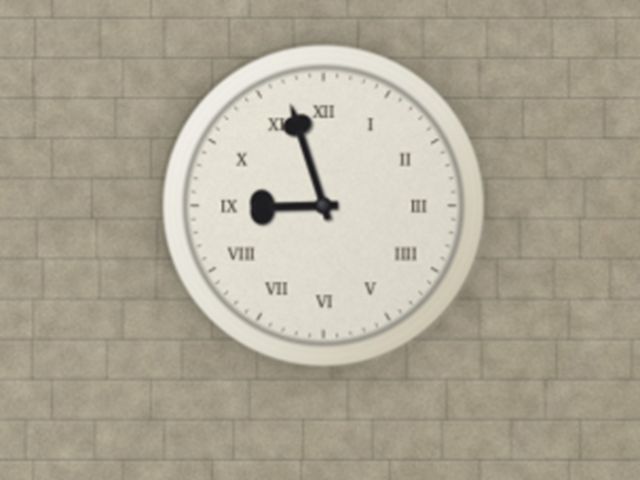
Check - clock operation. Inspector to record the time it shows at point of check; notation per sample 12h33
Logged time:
8h57
